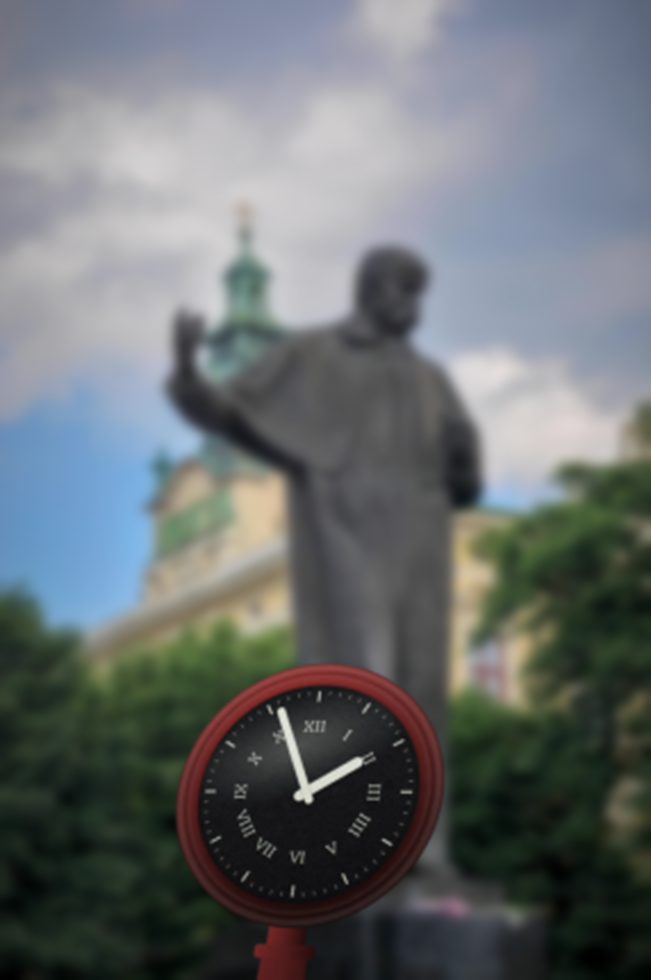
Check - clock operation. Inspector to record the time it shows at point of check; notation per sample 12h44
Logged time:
1h56
